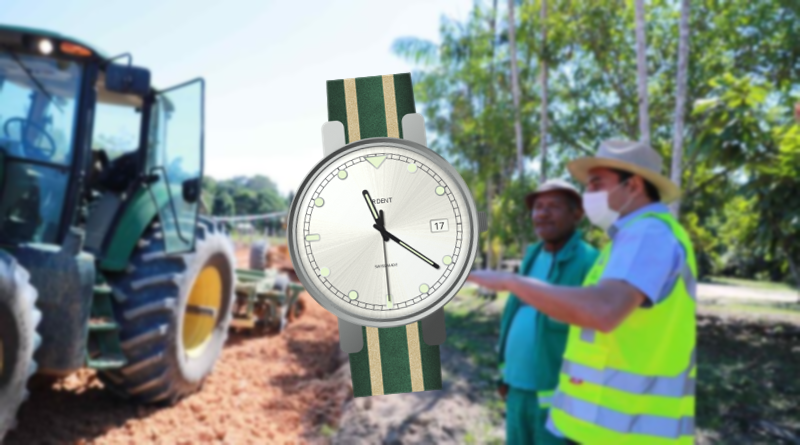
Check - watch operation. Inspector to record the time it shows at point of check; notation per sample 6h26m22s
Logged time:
11h21m30s
